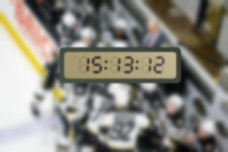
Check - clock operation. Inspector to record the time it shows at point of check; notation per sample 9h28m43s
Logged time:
15h13m12s
